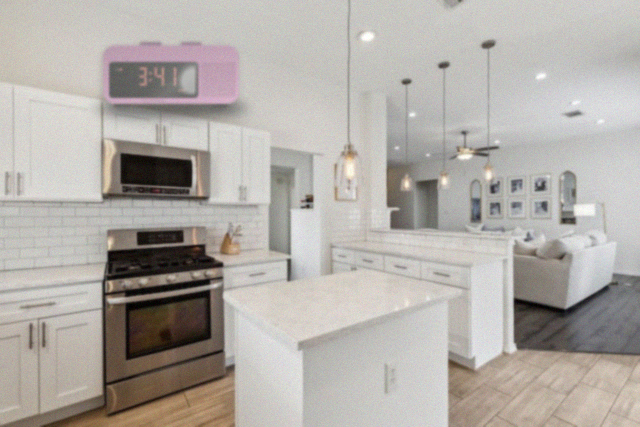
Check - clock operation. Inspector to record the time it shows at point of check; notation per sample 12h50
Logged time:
3h41
